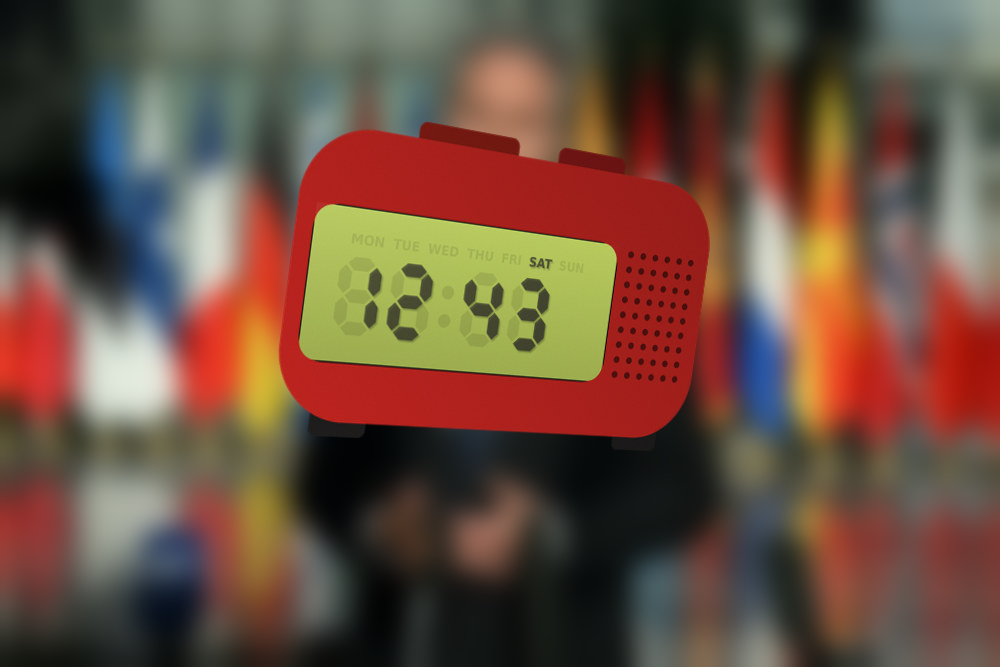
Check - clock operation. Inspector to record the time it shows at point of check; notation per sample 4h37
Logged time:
12h43
